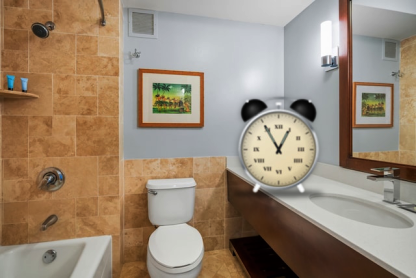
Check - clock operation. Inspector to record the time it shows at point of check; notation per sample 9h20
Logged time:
12h55
